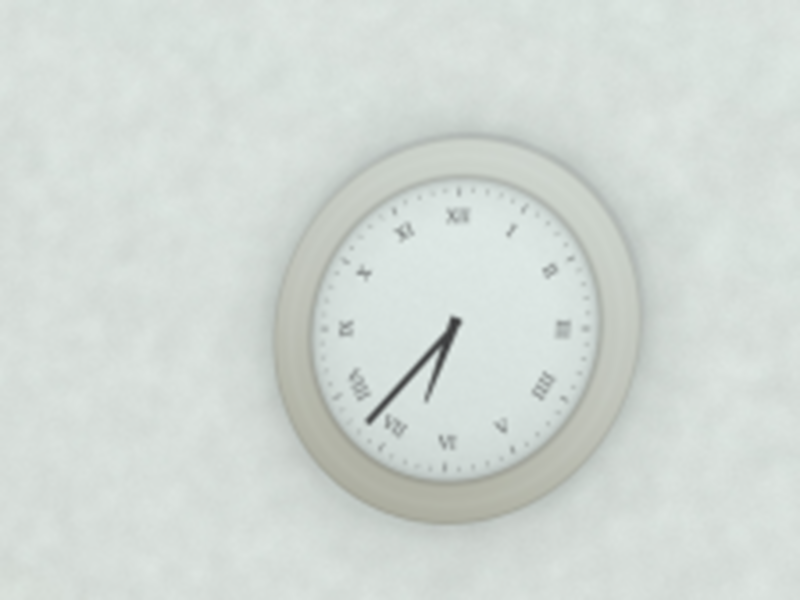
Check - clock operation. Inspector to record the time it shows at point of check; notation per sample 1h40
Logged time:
6h37
